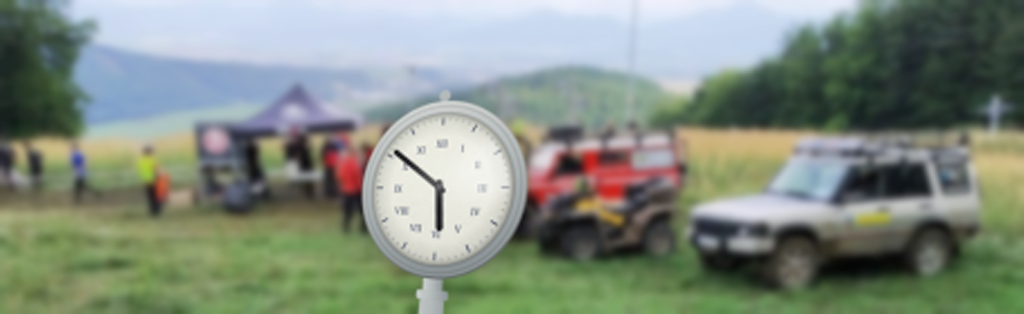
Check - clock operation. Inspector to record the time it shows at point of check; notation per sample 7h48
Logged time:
5h51
